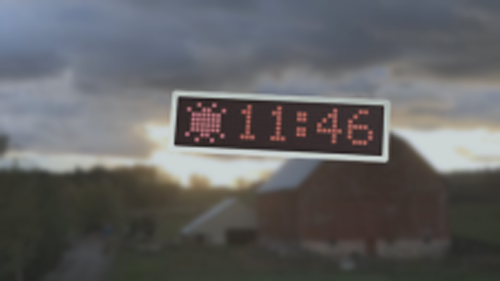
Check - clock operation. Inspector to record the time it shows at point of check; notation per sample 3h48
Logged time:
11h46
